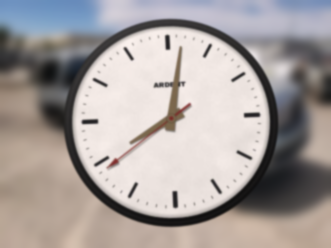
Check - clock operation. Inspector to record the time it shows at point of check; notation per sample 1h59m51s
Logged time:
8h01m39s
